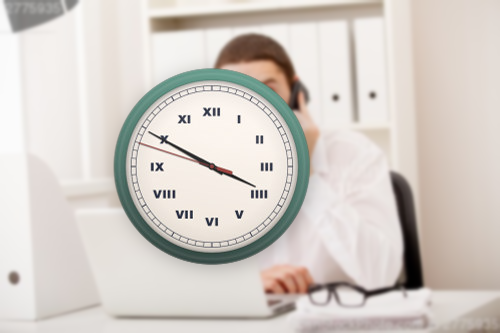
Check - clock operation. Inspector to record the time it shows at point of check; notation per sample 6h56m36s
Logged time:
3h49m48s
